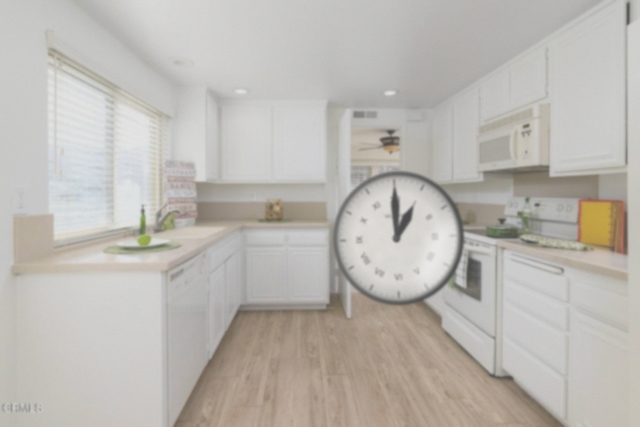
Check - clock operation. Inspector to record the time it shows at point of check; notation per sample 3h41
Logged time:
1h00
